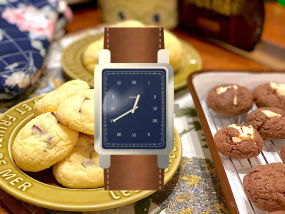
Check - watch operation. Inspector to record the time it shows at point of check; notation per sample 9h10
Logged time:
12h40
